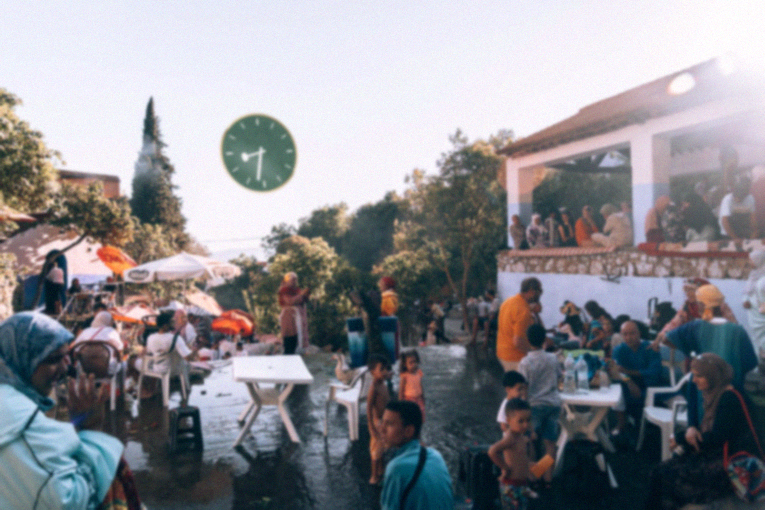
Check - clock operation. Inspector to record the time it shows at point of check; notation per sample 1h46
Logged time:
8h32
